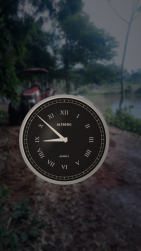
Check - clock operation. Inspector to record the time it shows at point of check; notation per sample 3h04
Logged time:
8h52
